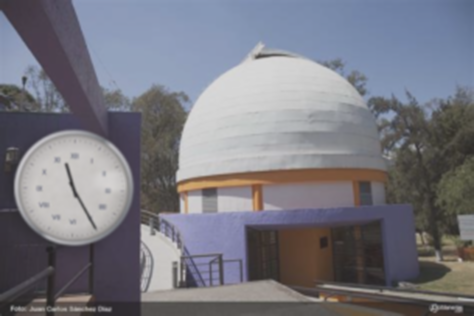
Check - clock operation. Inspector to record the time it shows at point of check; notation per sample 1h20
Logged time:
11h25
